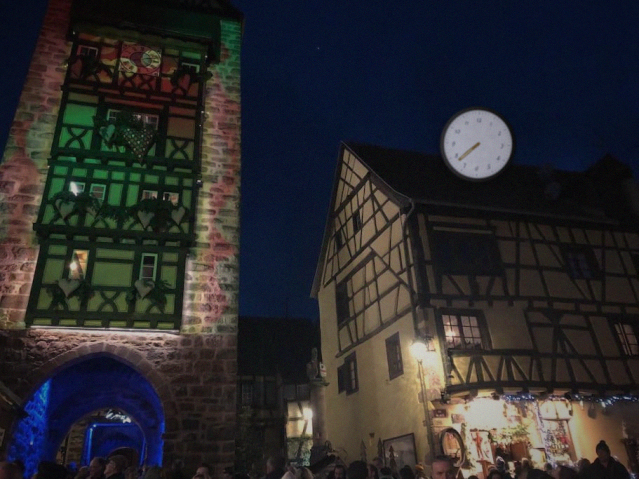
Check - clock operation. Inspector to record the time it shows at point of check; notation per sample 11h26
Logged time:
7h38
